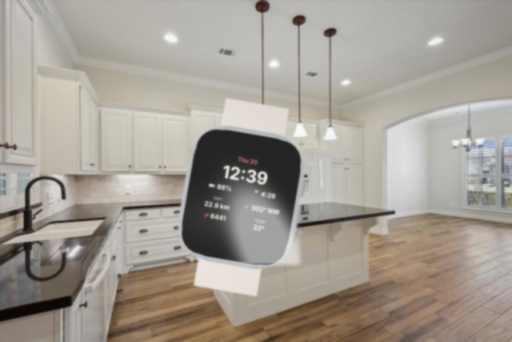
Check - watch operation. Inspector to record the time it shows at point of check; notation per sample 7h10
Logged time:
12h39
